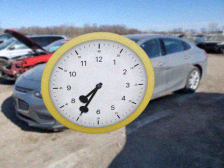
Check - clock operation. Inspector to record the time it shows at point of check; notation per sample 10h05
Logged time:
7h35
